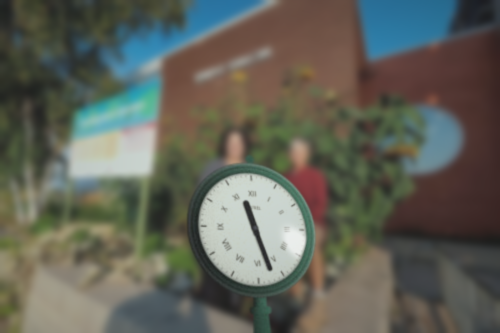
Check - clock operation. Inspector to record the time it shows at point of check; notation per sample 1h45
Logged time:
11h27
